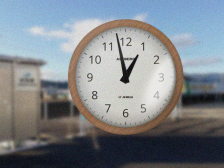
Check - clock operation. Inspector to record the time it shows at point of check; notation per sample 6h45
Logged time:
12h58
